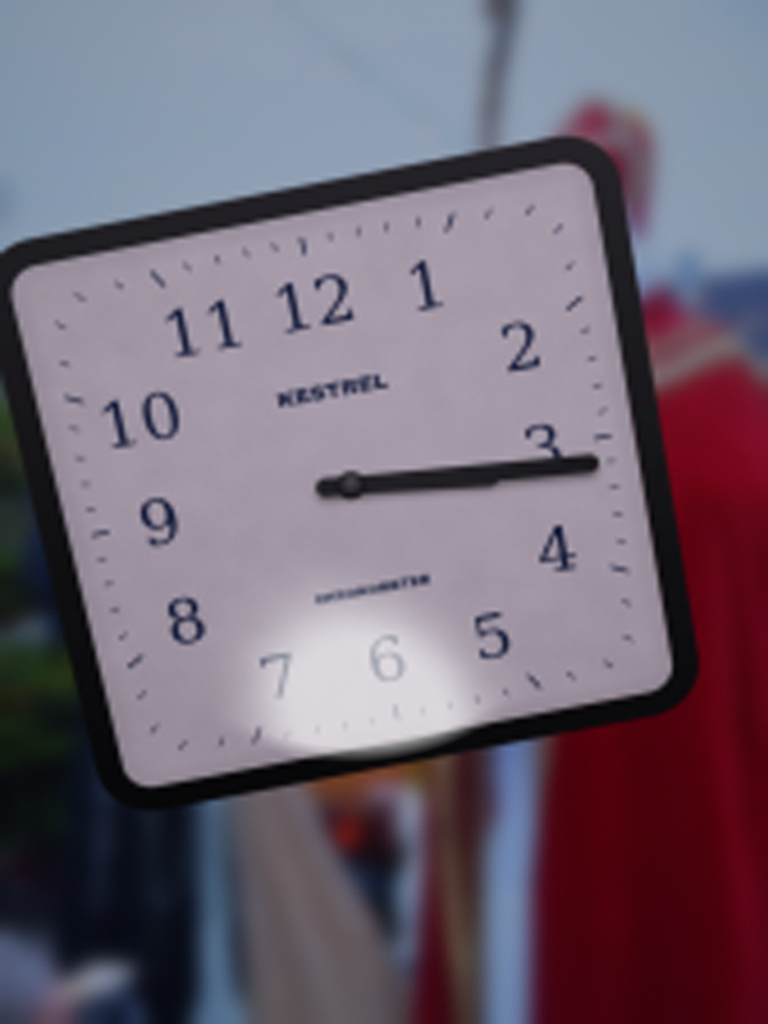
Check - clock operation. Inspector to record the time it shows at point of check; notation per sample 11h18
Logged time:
3h16
